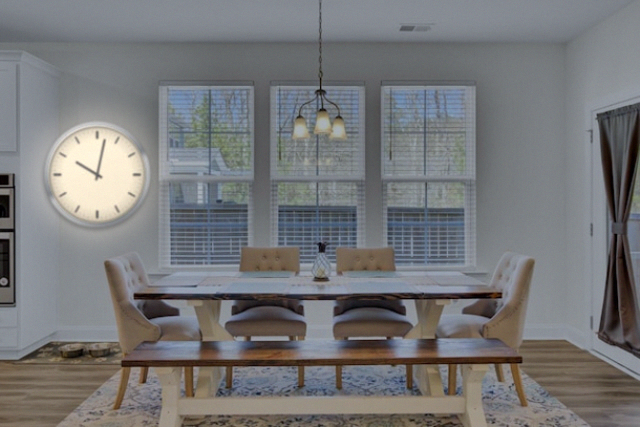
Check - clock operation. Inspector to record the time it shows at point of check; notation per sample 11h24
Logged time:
10h02
